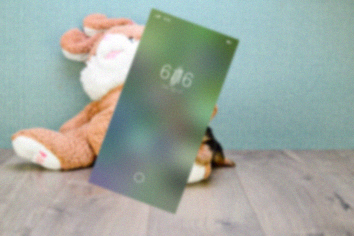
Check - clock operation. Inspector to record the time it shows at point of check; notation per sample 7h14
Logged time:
6h16
